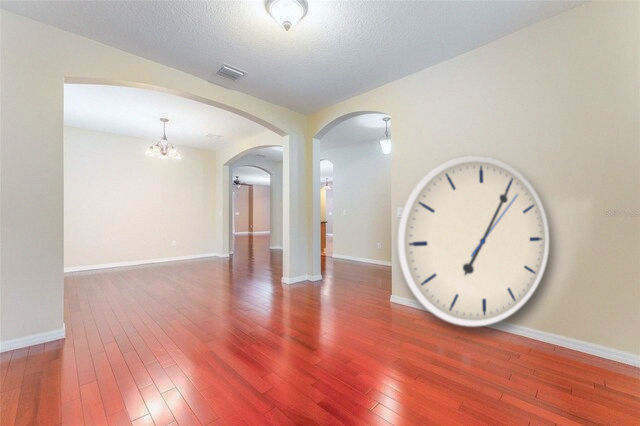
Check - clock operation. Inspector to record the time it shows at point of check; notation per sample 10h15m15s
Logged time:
7h05m07s
